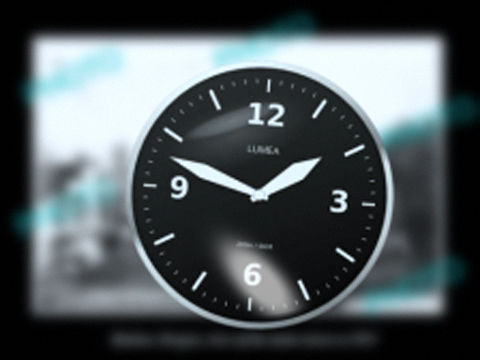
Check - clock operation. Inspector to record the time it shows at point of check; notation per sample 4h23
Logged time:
1h48
